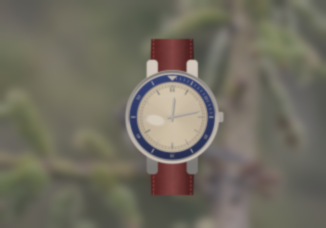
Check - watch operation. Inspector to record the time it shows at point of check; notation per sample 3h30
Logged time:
12h13
